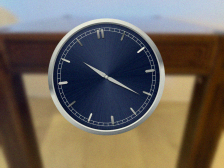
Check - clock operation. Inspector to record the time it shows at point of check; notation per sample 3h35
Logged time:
10h21
